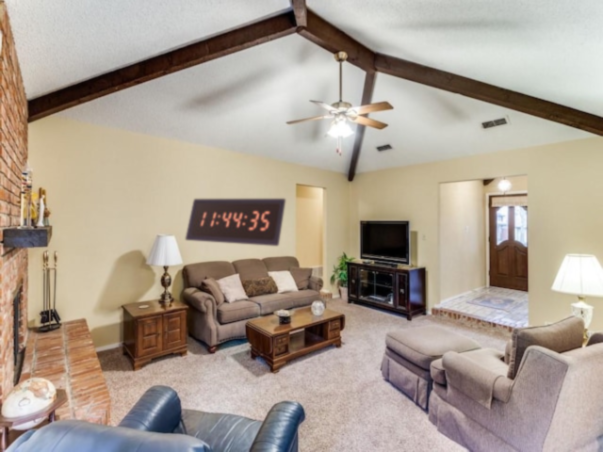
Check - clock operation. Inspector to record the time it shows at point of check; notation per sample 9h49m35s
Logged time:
11h44m35s
